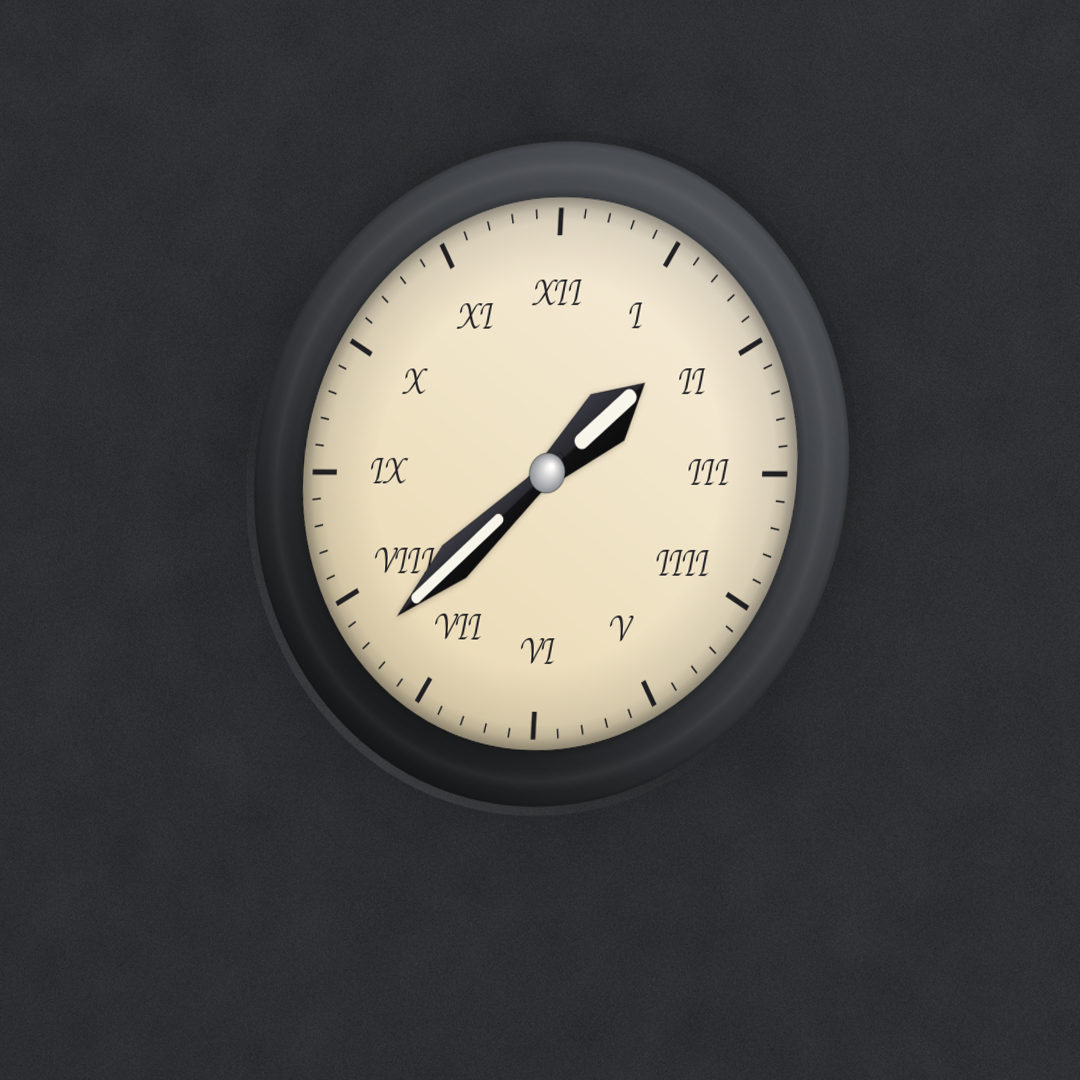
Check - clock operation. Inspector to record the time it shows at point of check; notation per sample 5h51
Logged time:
1h38
